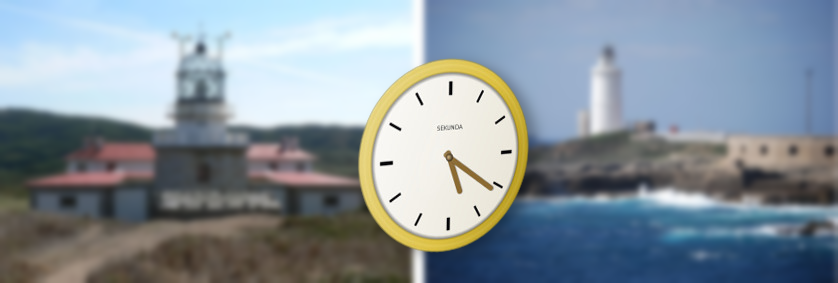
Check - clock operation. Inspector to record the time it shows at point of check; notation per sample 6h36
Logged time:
5h21
